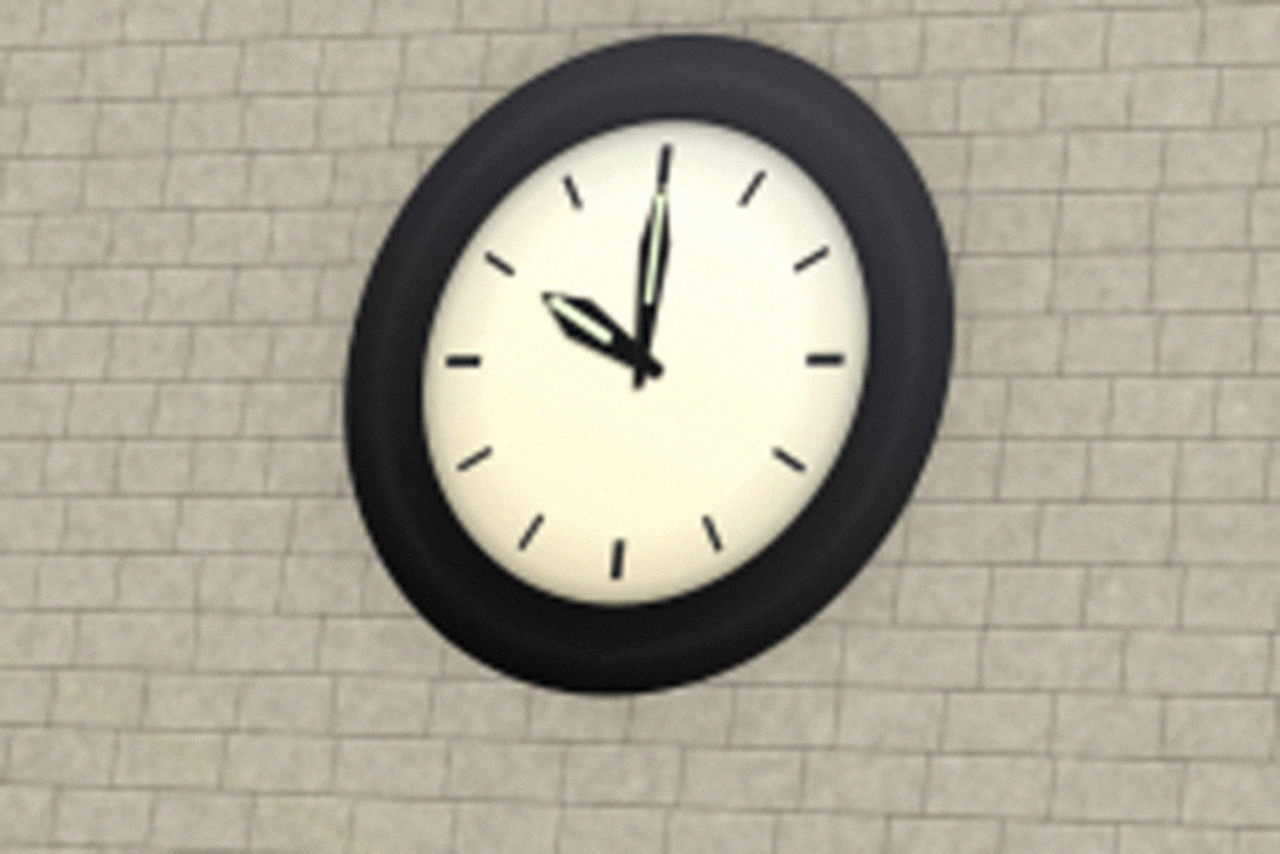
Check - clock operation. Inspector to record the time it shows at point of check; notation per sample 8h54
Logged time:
10h00
